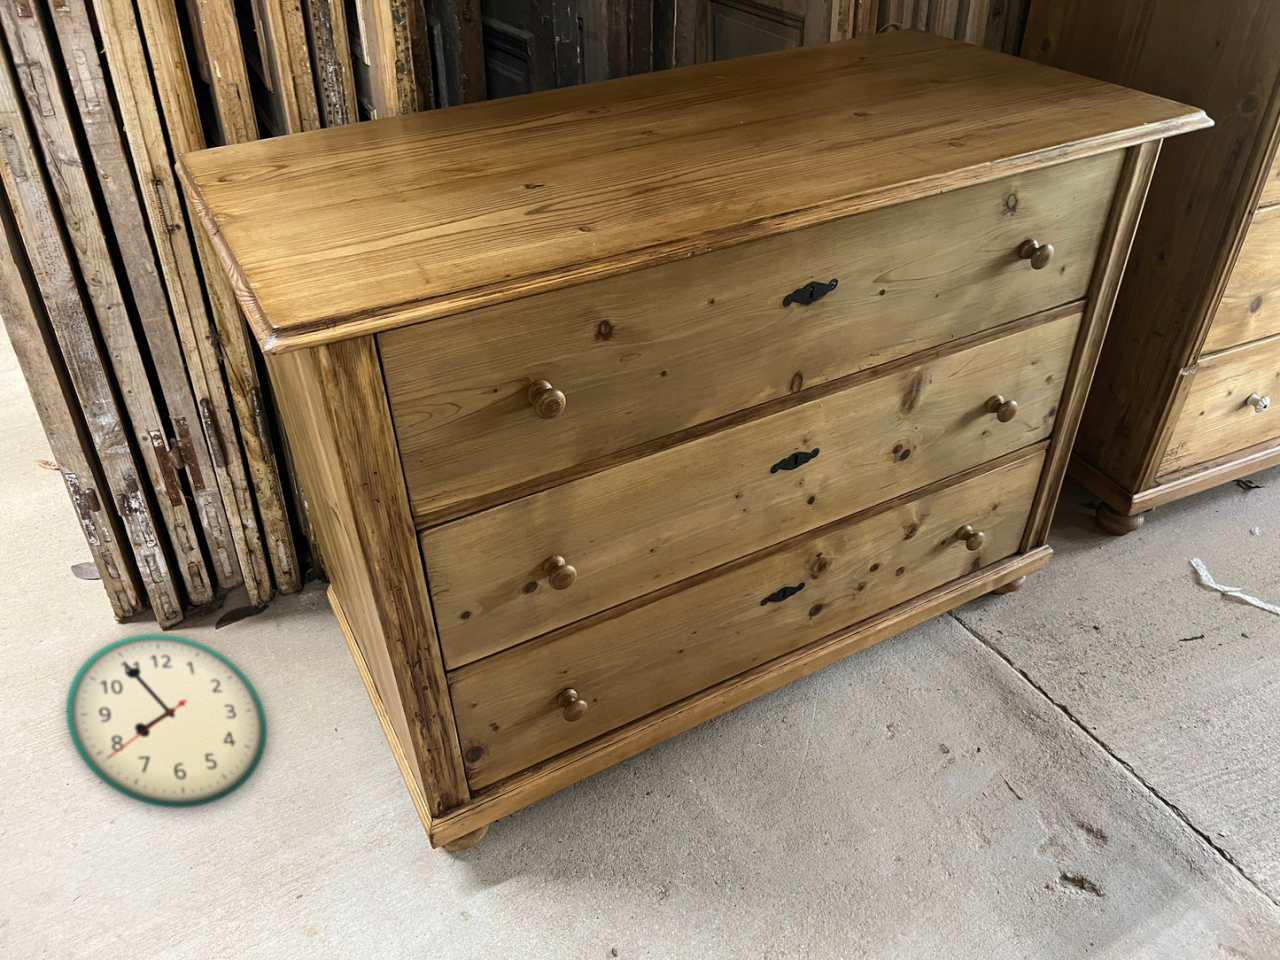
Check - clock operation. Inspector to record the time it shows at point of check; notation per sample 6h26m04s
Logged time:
7h54m39s
